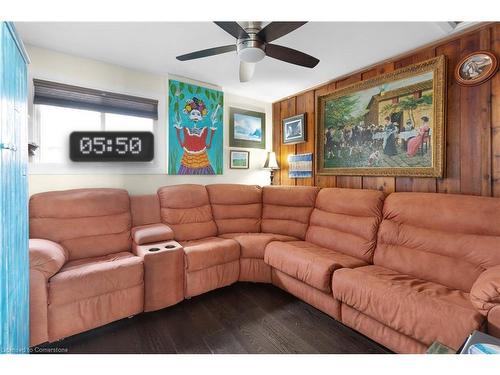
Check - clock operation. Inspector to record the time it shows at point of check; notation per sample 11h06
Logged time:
5h50
